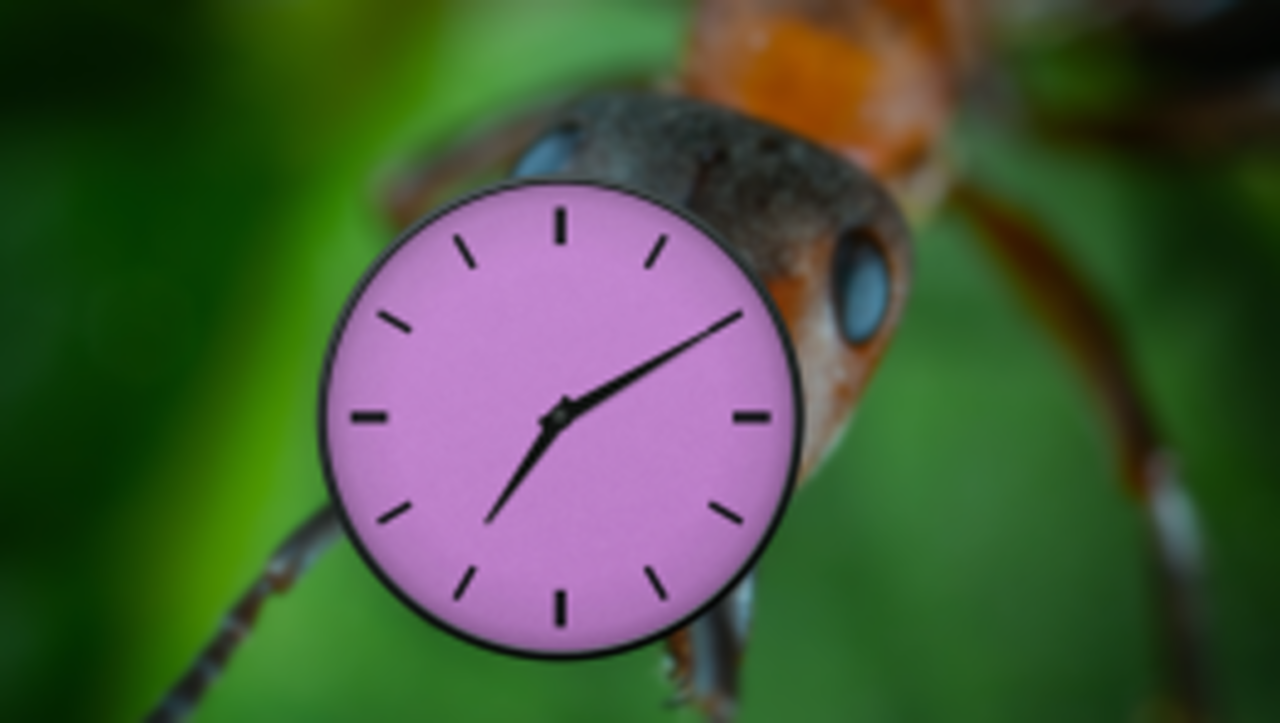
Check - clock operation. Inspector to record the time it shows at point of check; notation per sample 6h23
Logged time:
7h10
